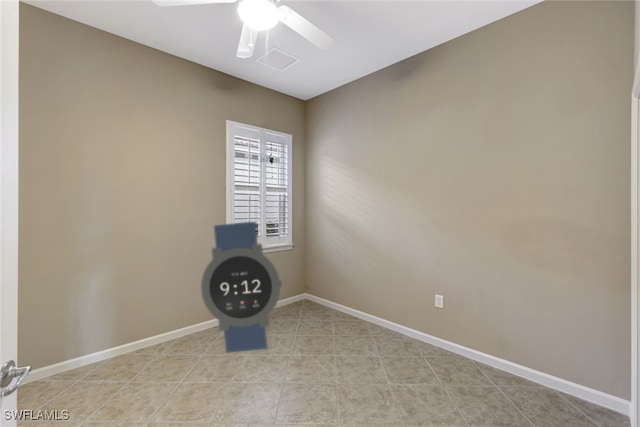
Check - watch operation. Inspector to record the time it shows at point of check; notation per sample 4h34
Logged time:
9h12
